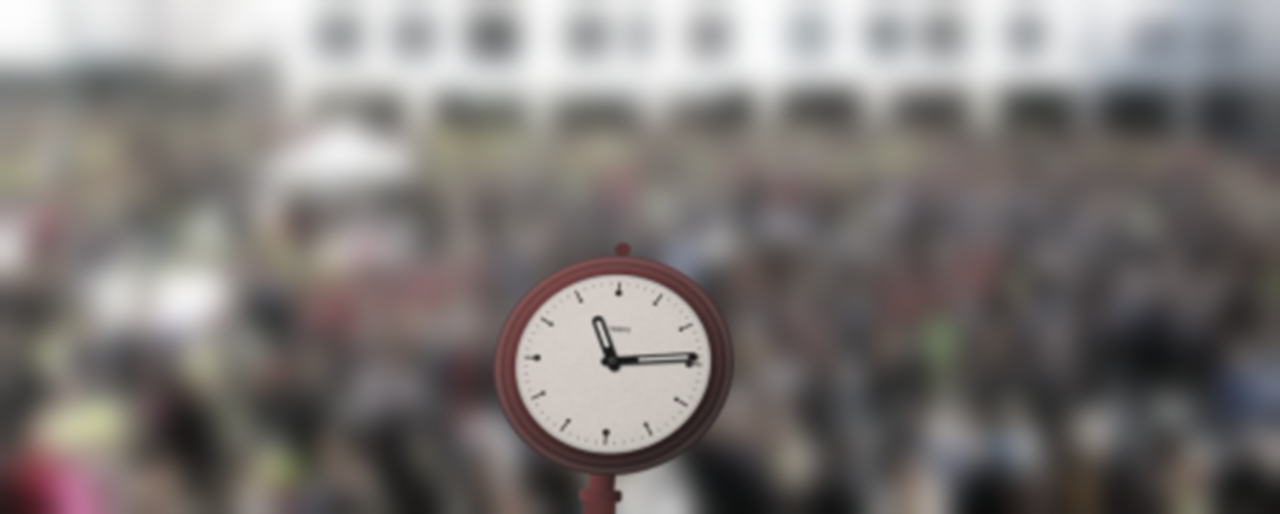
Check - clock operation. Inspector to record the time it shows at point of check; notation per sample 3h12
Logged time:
11h14
